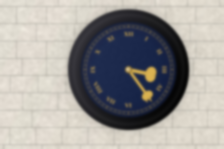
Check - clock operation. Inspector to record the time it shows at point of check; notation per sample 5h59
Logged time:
3h24
